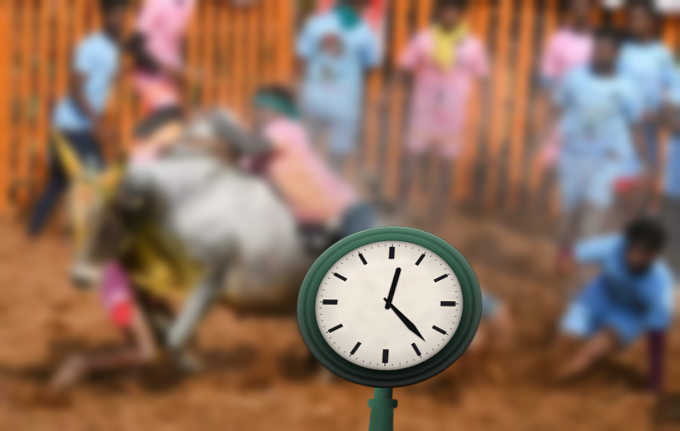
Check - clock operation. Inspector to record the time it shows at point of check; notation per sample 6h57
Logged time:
12h23
